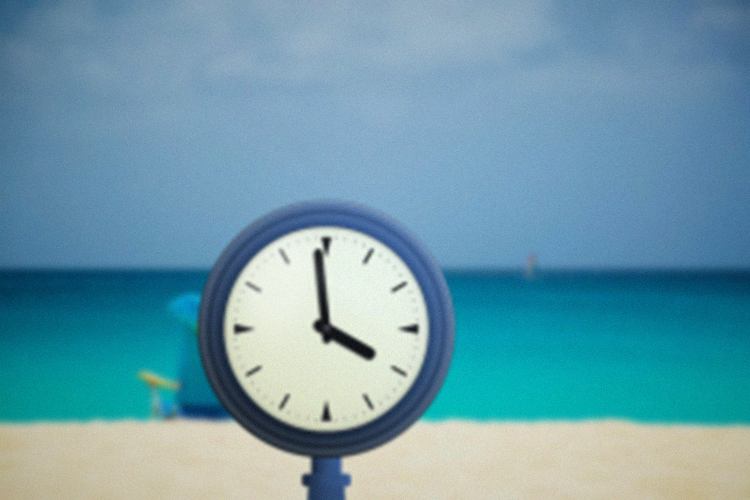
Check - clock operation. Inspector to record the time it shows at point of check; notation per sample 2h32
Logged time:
3h59
